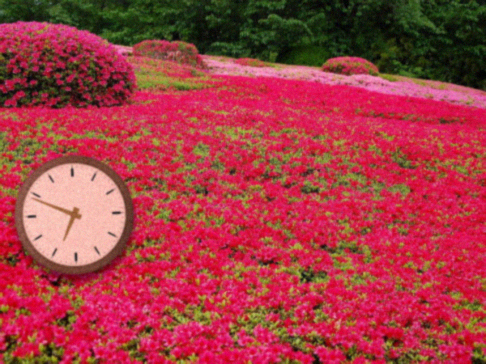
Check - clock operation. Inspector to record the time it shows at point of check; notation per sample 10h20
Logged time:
6h49
